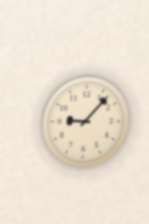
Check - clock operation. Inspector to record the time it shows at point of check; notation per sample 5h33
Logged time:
9h07
